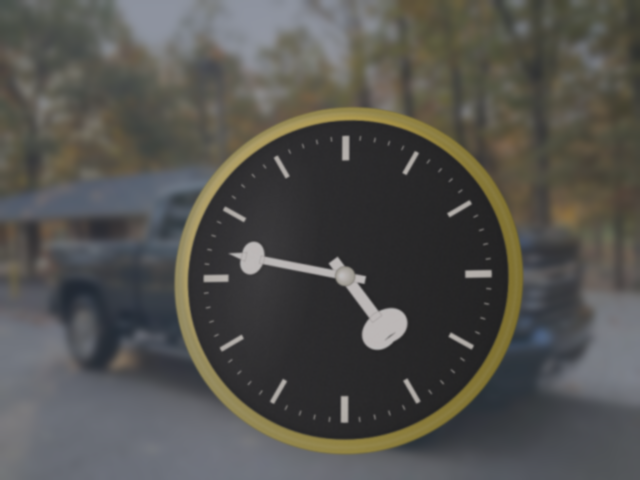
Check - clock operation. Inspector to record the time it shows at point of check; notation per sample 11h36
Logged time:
4h47
